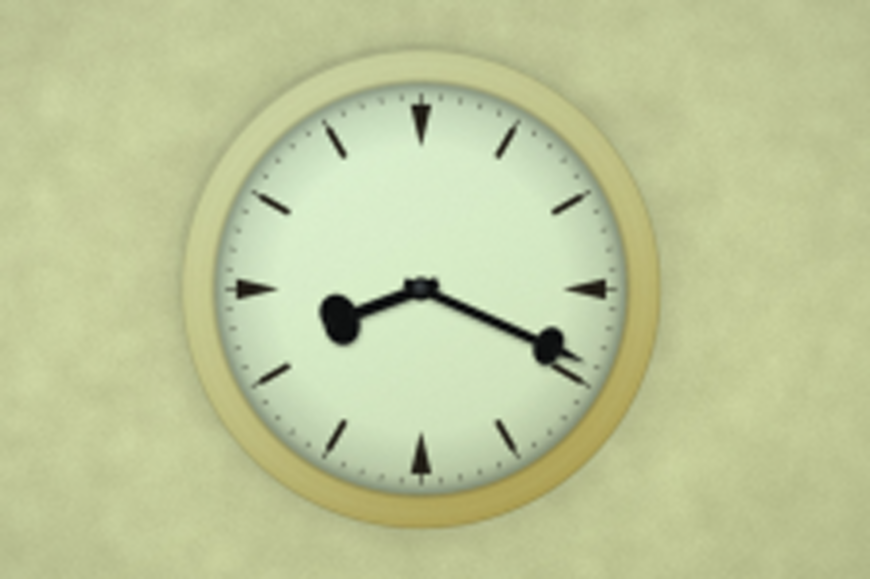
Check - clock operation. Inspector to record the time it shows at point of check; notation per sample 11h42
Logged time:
8h19
